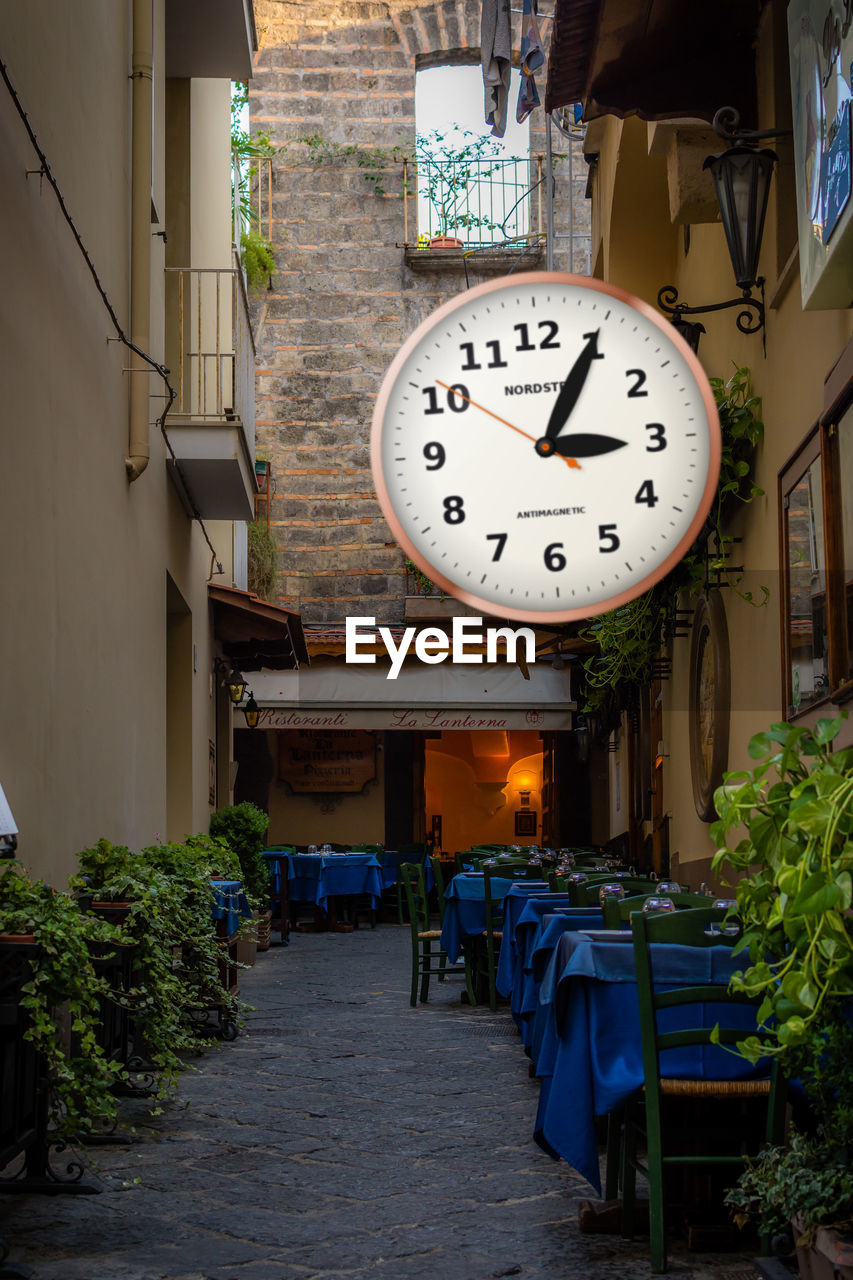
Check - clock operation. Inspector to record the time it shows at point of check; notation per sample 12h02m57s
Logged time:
3h04m51s
